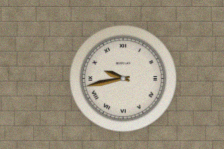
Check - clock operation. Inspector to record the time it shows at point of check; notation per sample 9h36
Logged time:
9h43
